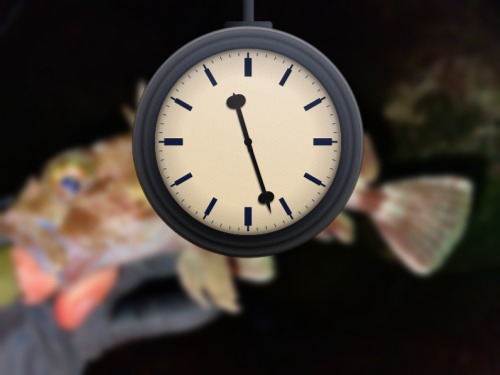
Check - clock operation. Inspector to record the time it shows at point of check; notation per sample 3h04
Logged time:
11h27
